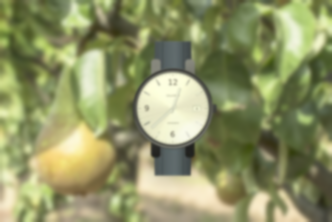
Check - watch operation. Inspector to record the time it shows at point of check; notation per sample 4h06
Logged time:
12h38
